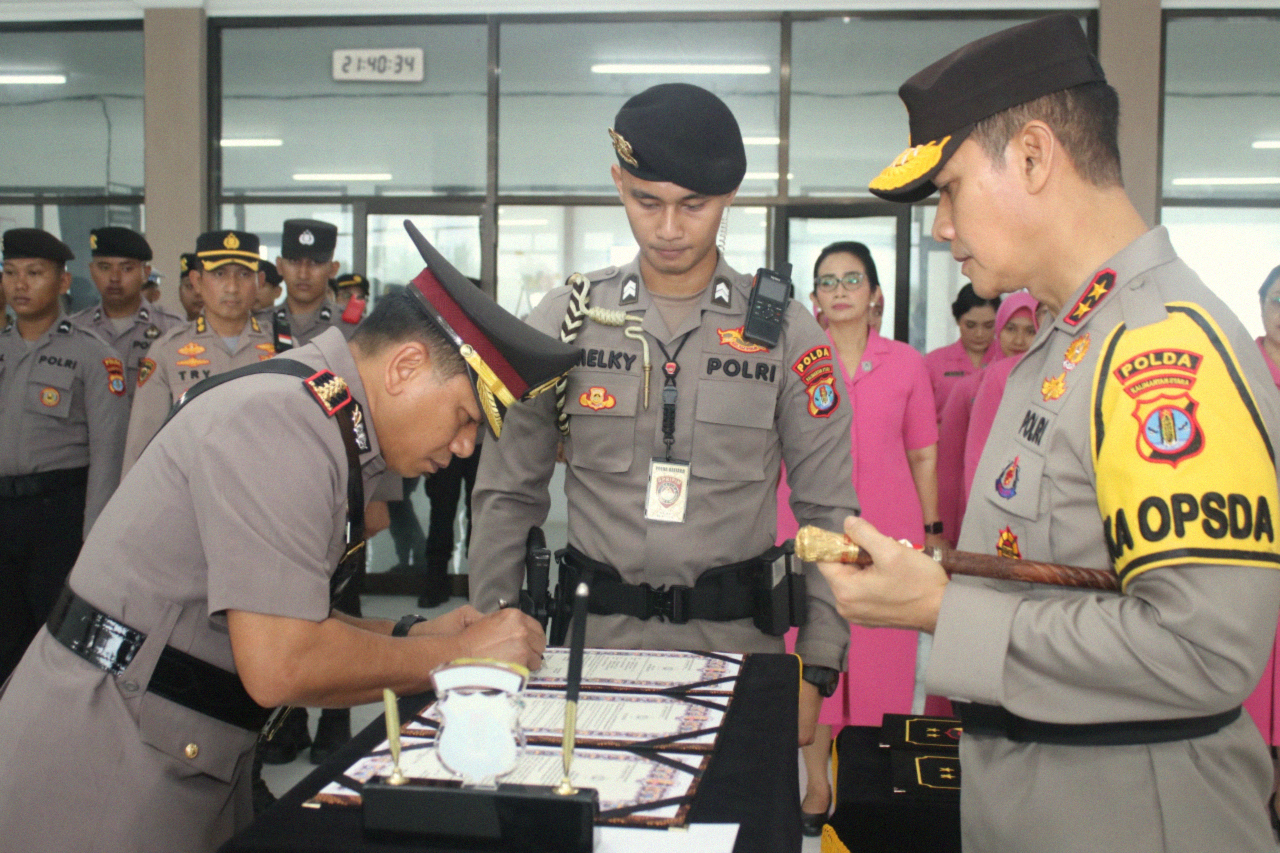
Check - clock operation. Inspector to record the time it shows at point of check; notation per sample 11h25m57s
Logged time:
21h40m34s
